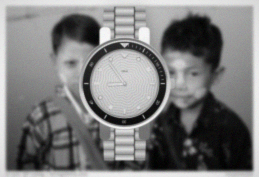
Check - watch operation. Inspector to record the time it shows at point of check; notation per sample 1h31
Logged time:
8h54
